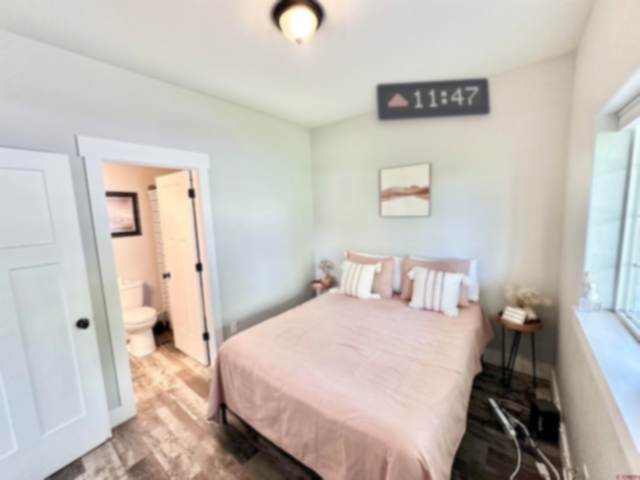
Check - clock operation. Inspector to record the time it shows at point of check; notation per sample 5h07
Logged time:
11h47
